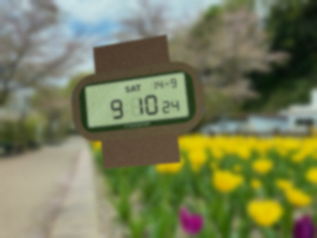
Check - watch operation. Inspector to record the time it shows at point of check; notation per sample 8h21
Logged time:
9h10
